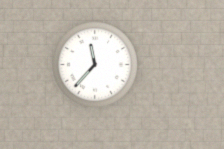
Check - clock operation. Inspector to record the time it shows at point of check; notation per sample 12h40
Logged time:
11h37
